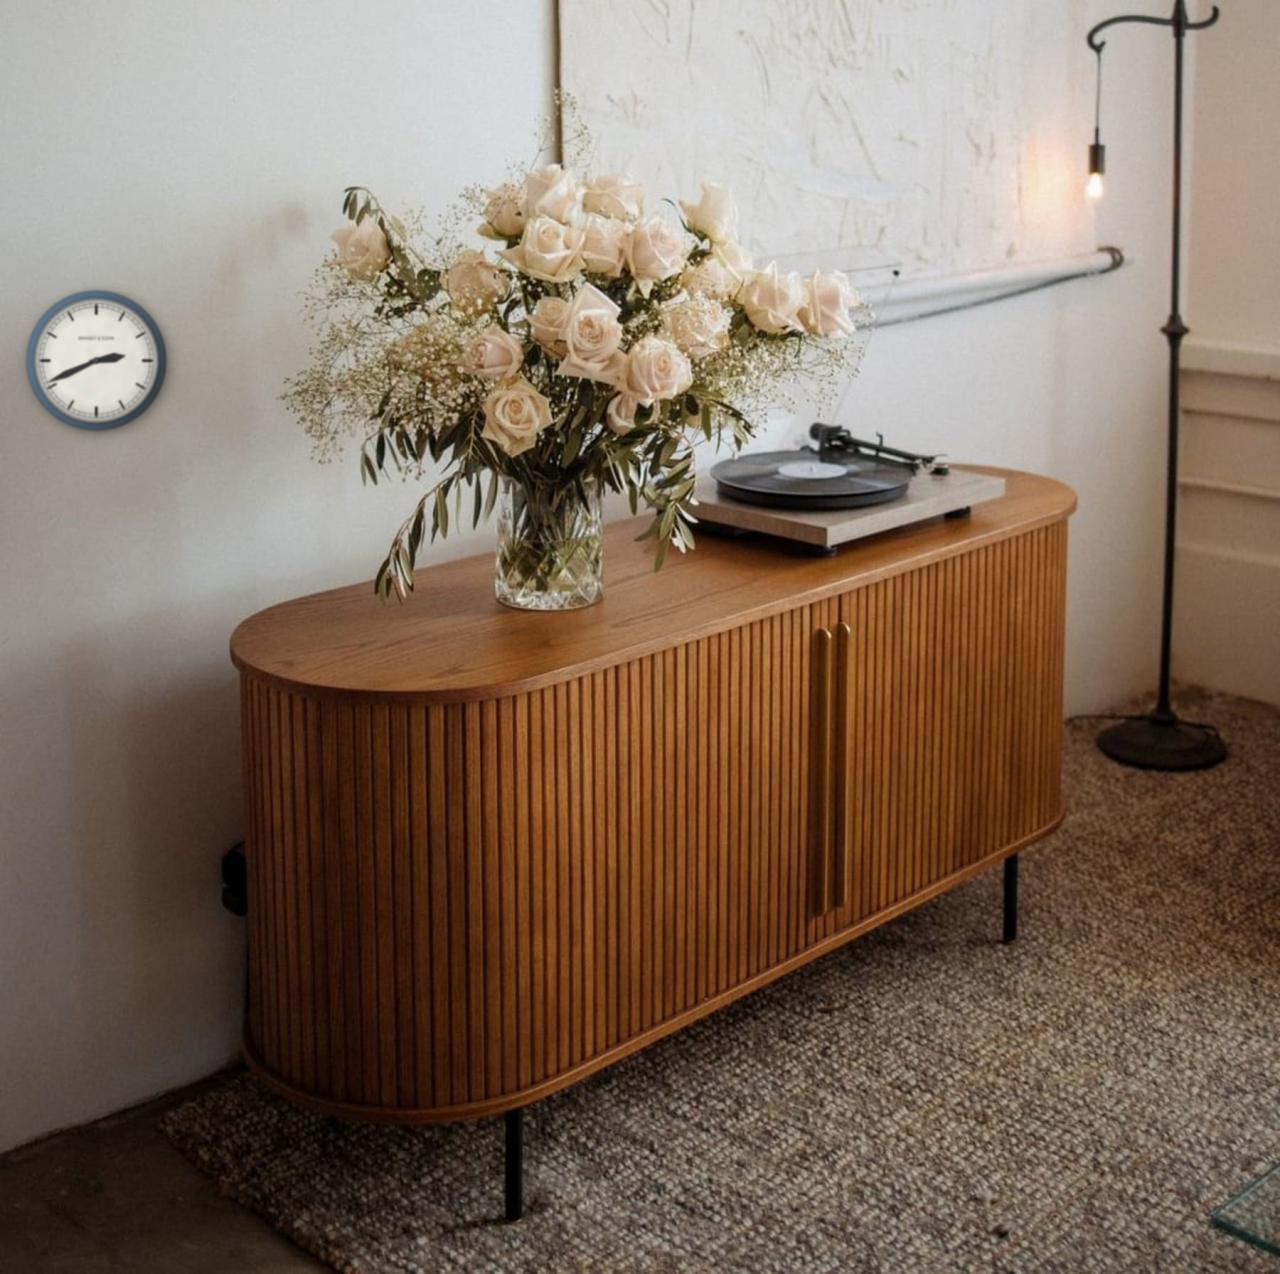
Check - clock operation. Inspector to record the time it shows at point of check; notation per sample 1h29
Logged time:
2h41
